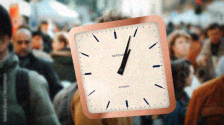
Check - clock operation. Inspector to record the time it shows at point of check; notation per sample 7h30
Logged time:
1h04
